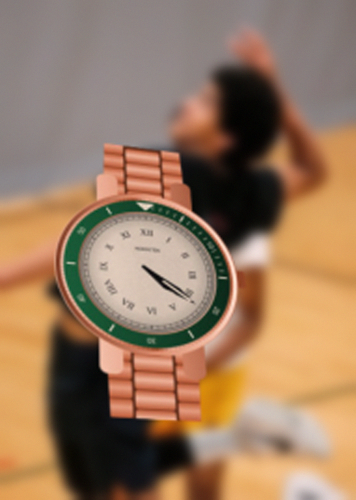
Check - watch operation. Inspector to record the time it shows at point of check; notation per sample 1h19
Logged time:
4h21
